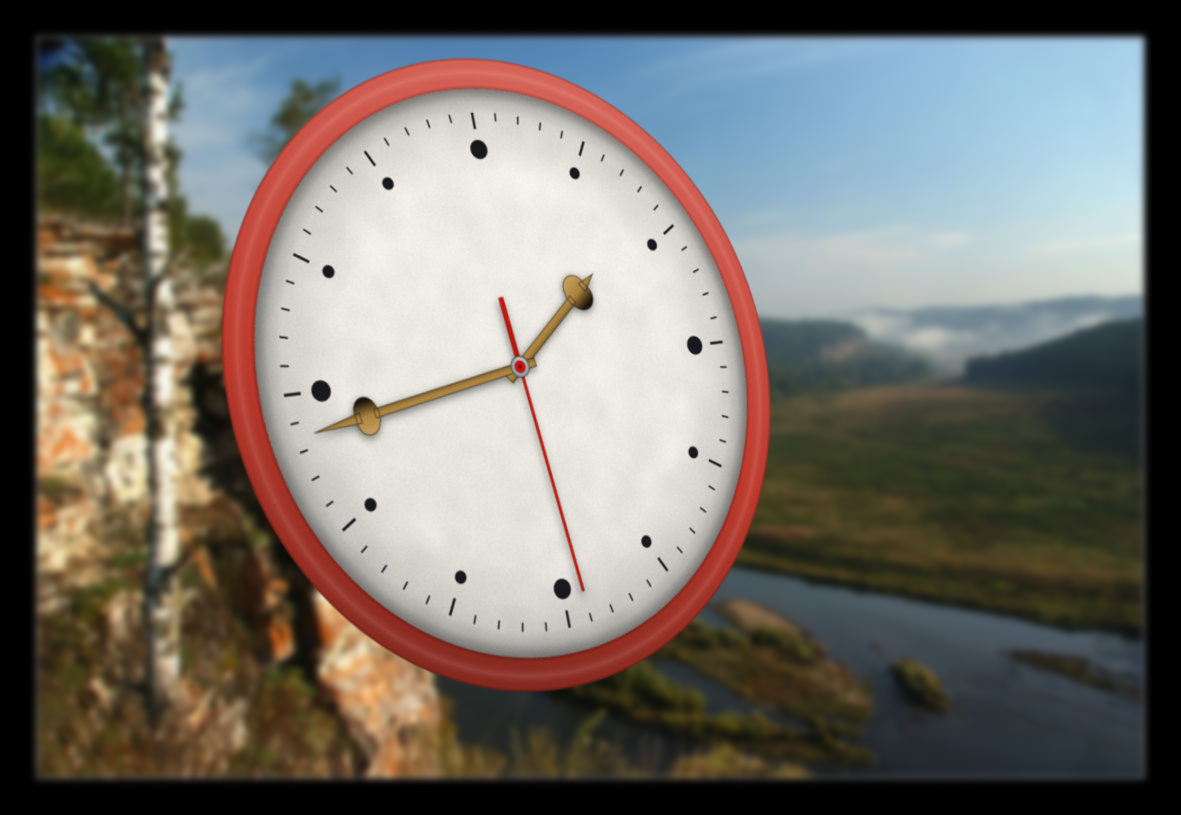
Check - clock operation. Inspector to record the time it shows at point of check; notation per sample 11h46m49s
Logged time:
1h43m29s
